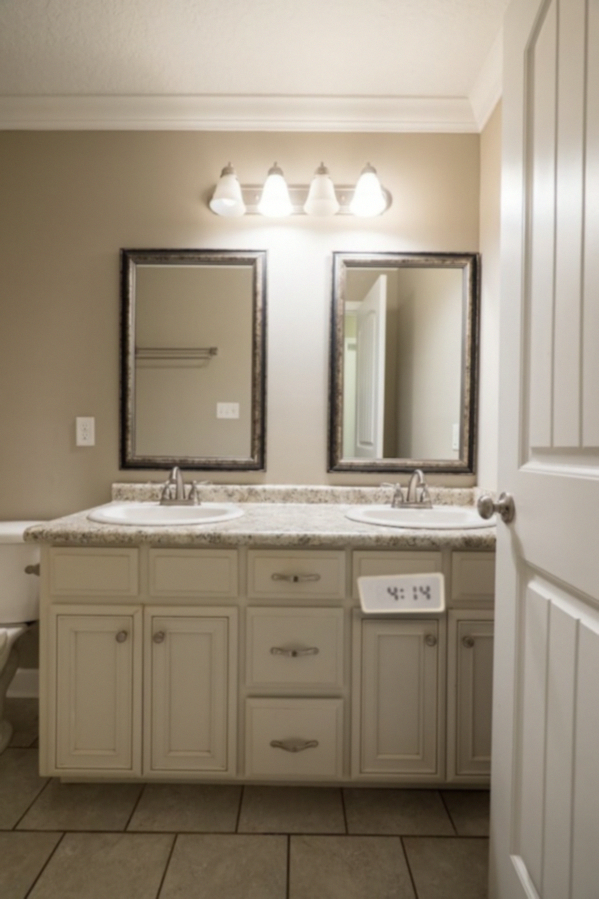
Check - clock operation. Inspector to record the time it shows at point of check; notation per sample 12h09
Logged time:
4h14
